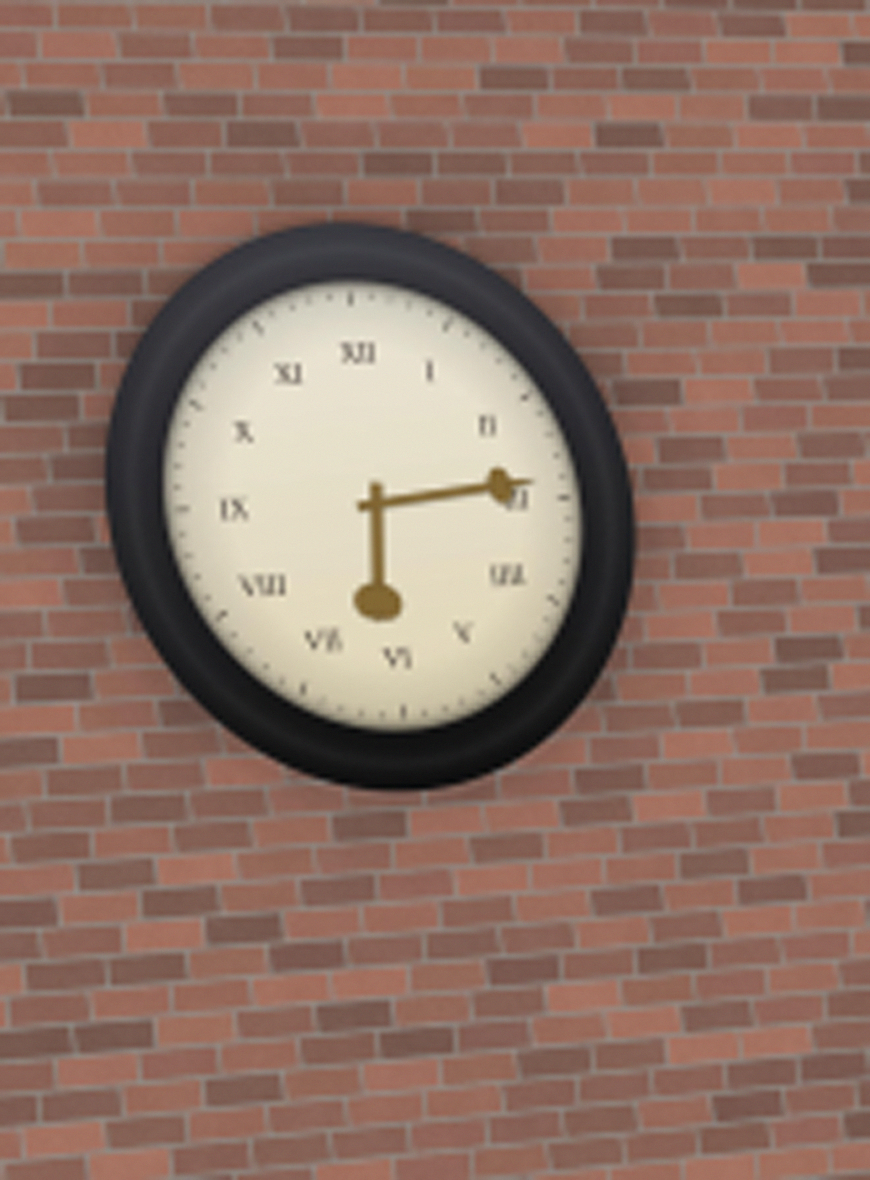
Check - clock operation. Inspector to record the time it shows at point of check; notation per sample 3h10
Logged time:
6h14
